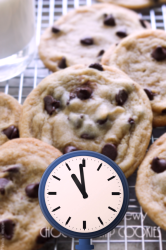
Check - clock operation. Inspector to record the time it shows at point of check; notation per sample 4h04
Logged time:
10h59
